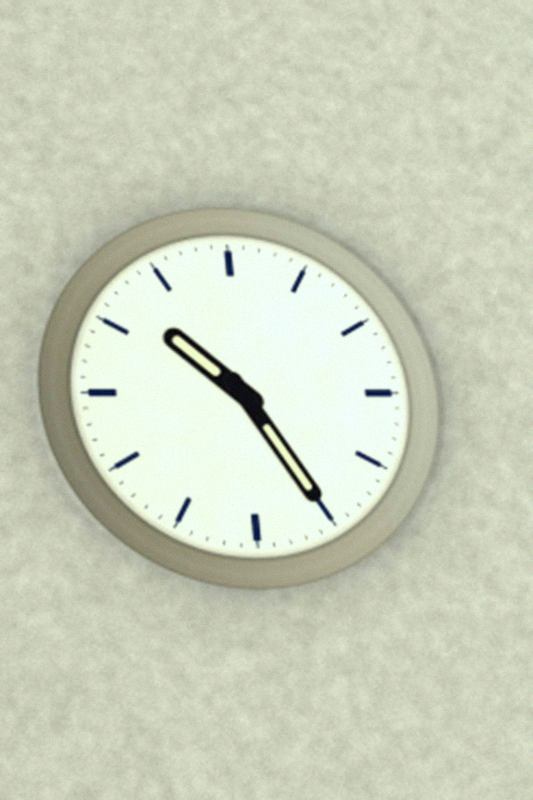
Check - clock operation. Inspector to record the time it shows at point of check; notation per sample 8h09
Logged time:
10h25
